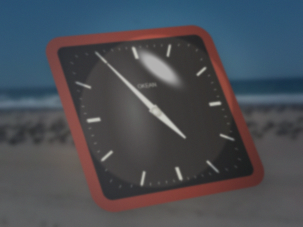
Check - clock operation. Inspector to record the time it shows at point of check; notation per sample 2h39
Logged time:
4h55
